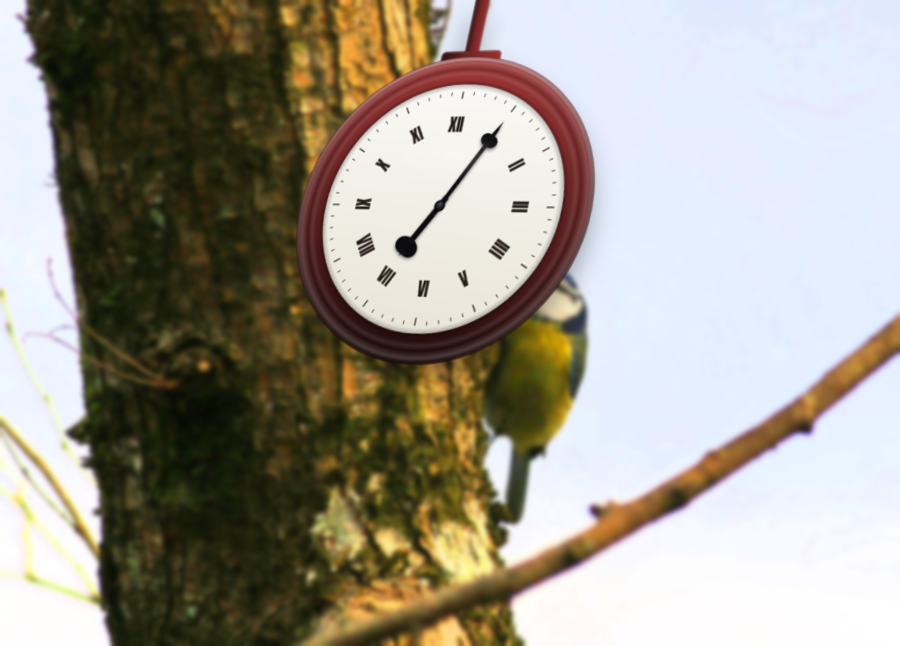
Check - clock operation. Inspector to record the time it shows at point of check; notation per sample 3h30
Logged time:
7h05
